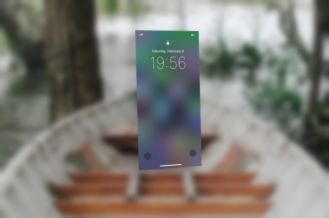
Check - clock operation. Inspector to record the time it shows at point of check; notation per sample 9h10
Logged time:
19h56
